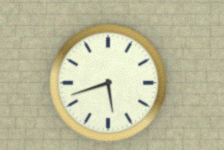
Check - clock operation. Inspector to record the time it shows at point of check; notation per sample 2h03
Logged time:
5h42
